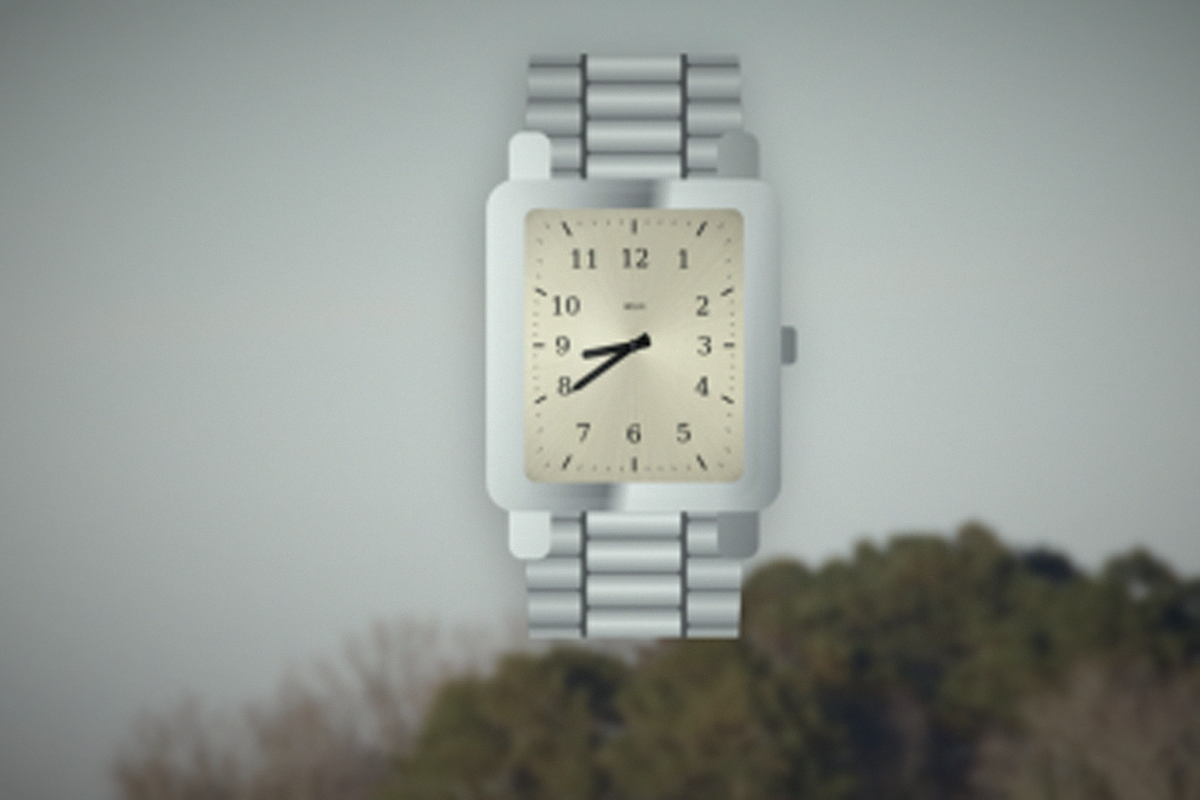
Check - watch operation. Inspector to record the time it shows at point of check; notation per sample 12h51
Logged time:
8h39
